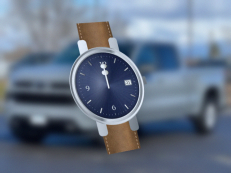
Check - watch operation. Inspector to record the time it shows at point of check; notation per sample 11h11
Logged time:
12h00
